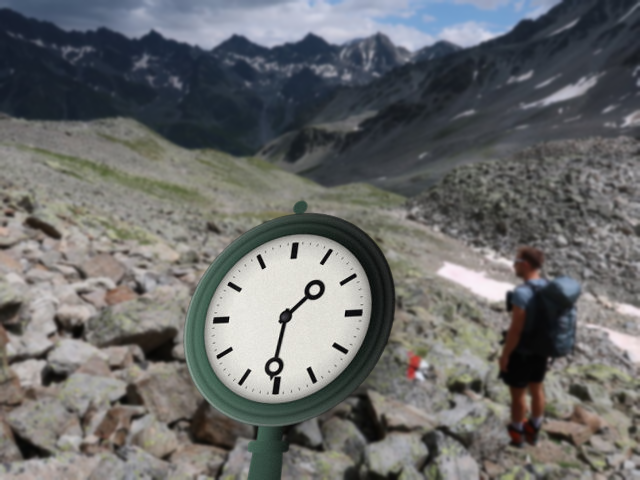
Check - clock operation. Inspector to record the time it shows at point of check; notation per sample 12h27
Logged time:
1h31
